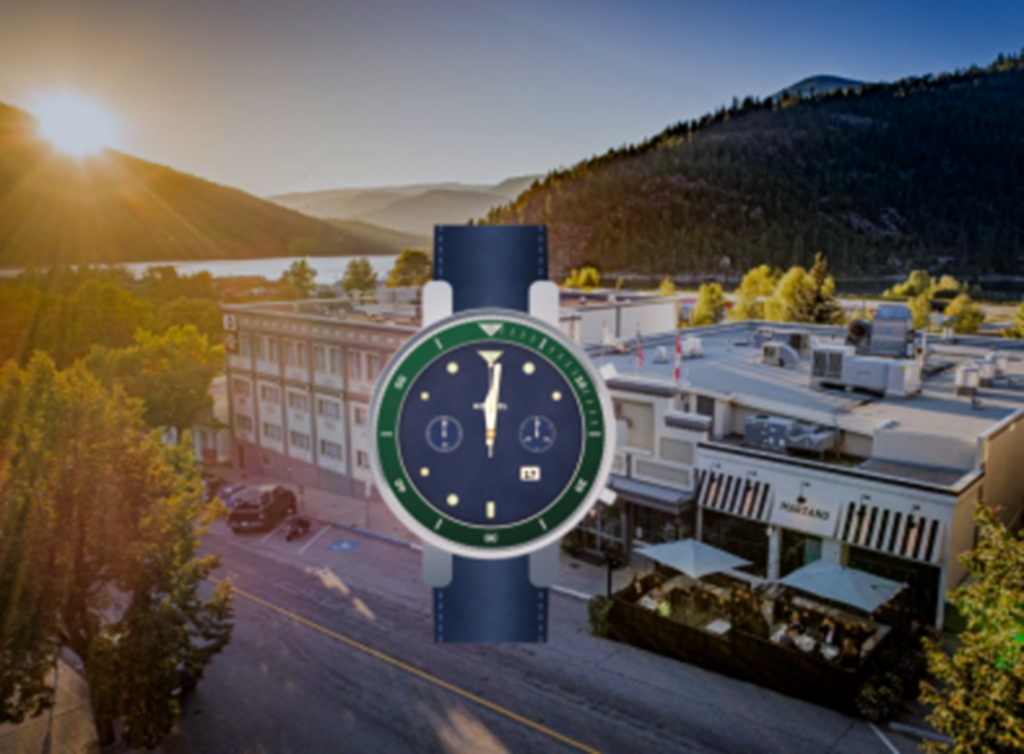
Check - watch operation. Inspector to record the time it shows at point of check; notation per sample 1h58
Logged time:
12h01
